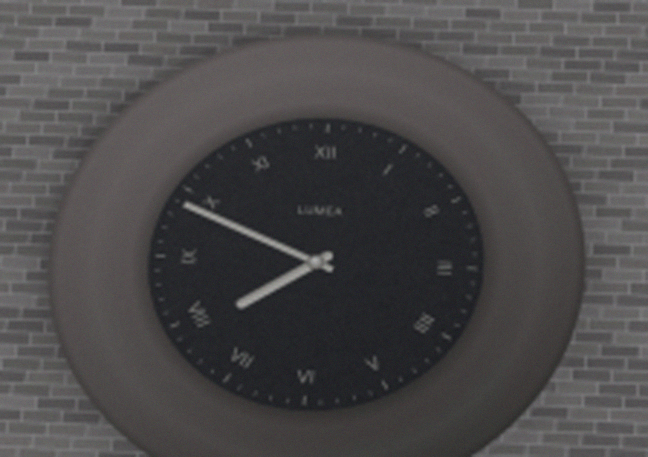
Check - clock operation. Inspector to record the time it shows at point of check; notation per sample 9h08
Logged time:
7h49
